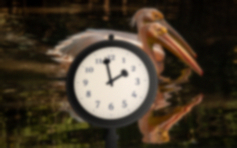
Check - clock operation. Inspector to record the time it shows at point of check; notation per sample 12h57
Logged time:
1h58
